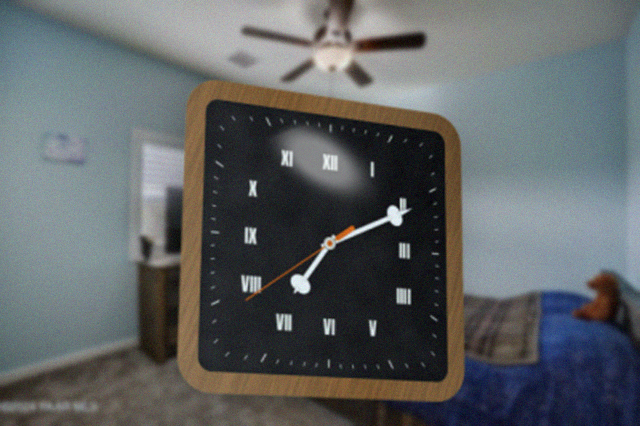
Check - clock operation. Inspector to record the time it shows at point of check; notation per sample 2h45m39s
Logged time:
7h10m39s
